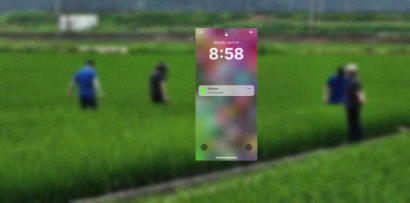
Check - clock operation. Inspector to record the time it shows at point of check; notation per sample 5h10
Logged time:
8h58
